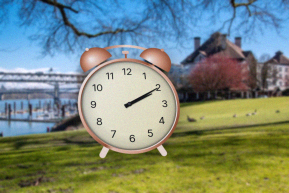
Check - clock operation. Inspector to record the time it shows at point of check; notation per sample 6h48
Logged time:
2h10
